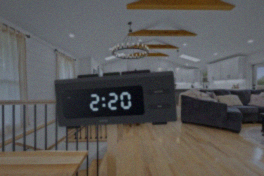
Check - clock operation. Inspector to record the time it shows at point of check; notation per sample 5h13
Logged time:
2h20
